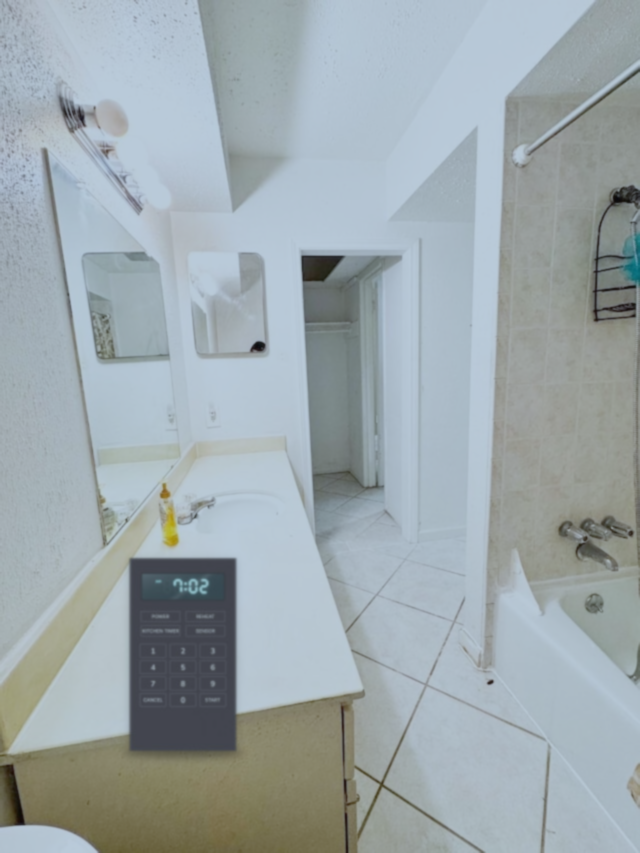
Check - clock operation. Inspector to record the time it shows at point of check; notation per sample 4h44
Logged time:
7h02
